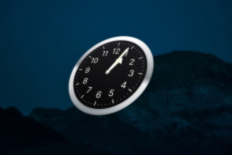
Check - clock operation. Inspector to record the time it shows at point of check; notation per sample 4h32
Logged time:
1h04
